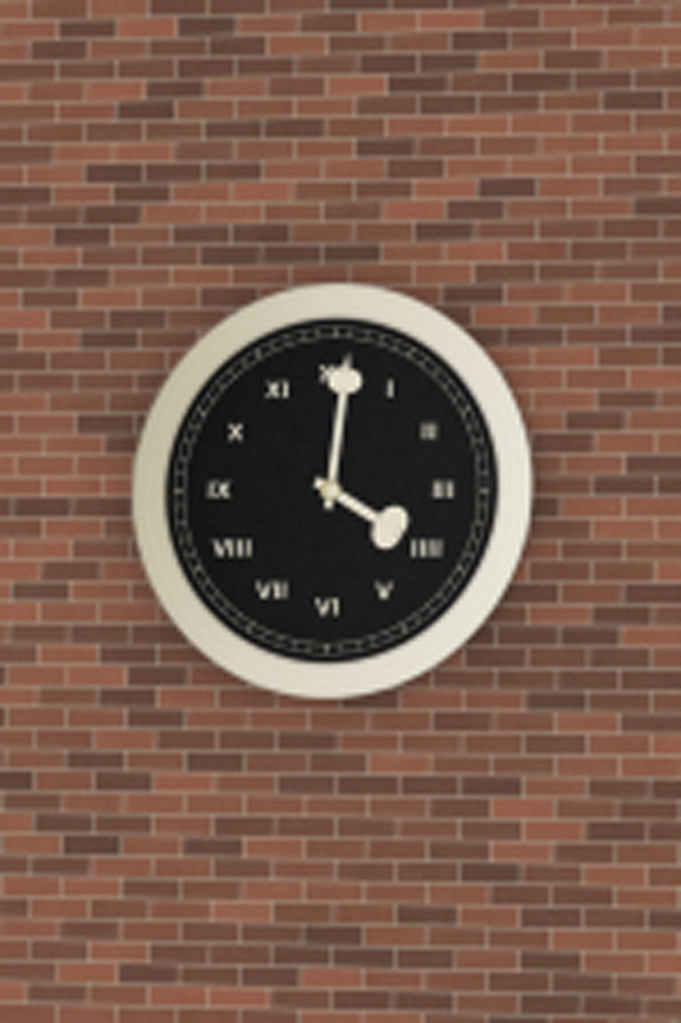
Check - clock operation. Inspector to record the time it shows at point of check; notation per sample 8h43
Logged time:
4h01
